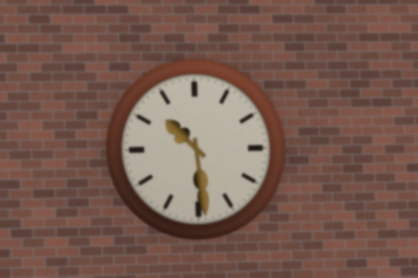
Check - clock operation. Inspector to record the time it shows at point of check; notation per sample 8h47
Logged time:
10h29
